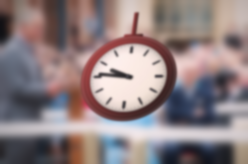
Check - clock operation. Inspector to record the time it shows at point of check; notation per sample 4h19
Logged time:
9h46
